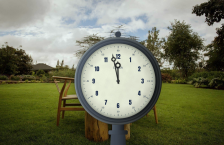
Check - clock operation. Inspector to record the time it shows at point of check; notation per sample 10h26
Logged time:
11h58
